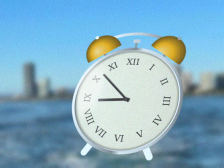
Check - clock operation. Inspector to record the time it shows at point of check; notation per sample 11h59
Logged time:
8h52
